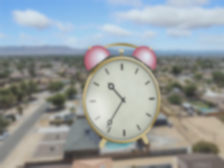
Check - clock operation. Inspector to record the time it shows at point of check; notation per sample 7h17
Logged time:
10h36
